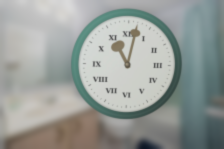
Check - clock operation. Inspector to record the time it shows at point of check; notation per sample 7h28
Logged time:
11h02
